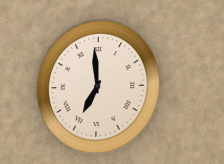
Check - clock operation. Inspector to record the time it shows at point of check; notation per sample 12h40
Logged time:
6h59
